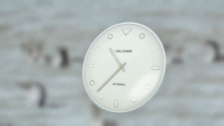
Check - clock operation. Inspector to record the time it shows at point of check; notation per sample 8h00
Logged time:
10h37
